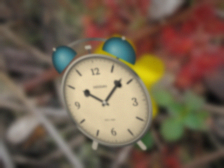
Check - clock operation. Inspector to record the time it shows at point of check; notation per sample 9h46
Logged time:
10h08
